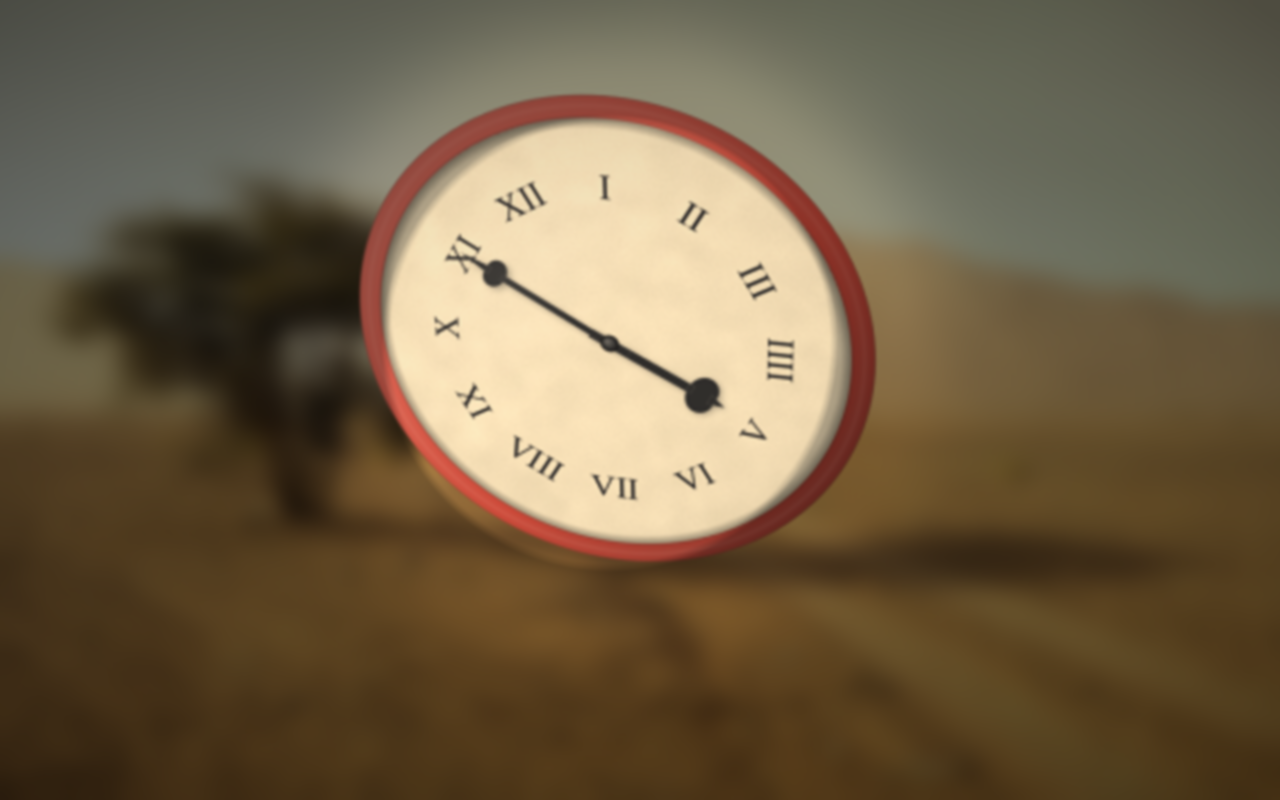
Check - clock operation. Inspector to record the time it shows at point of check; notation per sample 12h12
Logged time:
4h55
